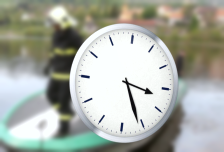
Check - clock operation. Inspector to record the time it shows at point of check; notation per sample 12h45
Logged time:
3h26
